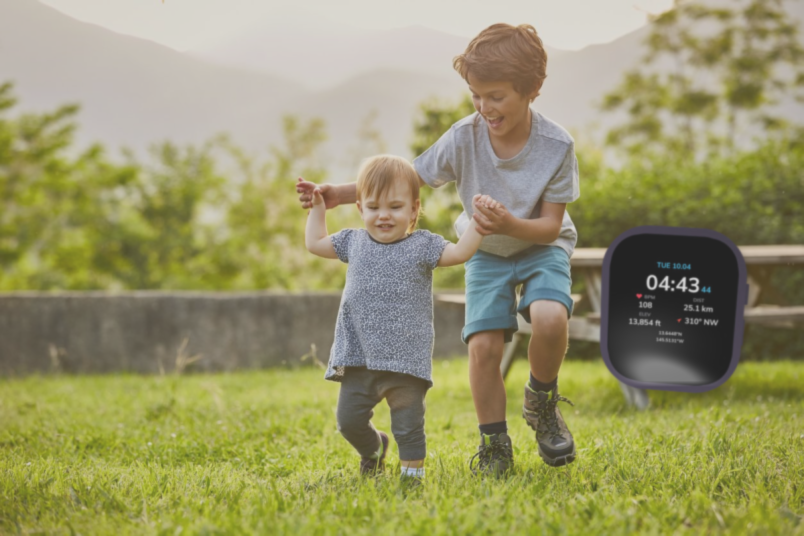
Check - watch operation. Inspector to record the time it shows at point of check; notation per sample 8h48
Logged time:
4h43
